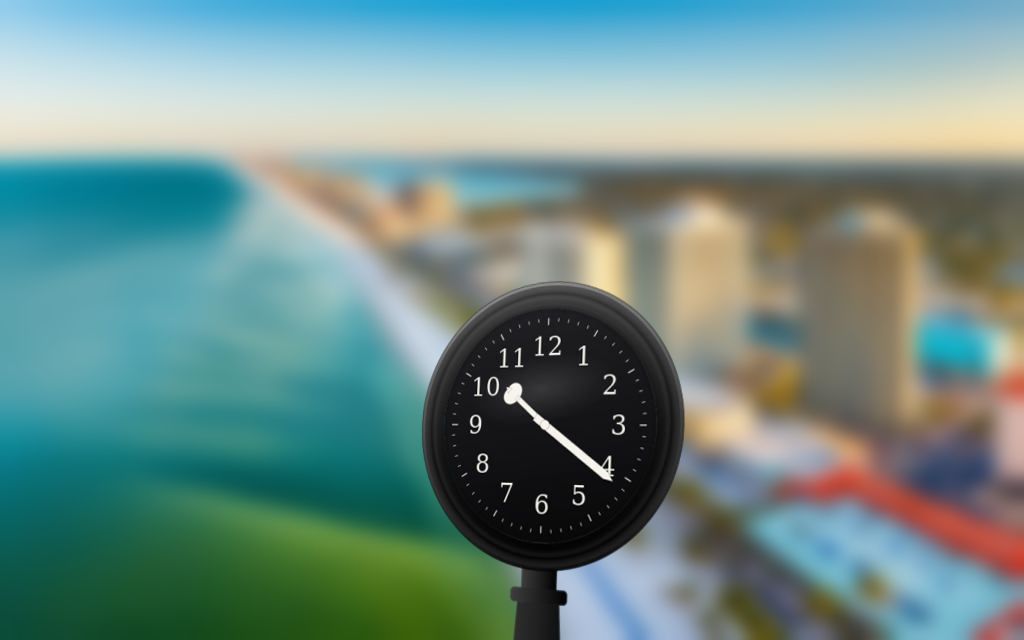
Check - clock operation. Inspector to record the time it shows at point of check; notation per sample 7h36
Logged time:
10h21
